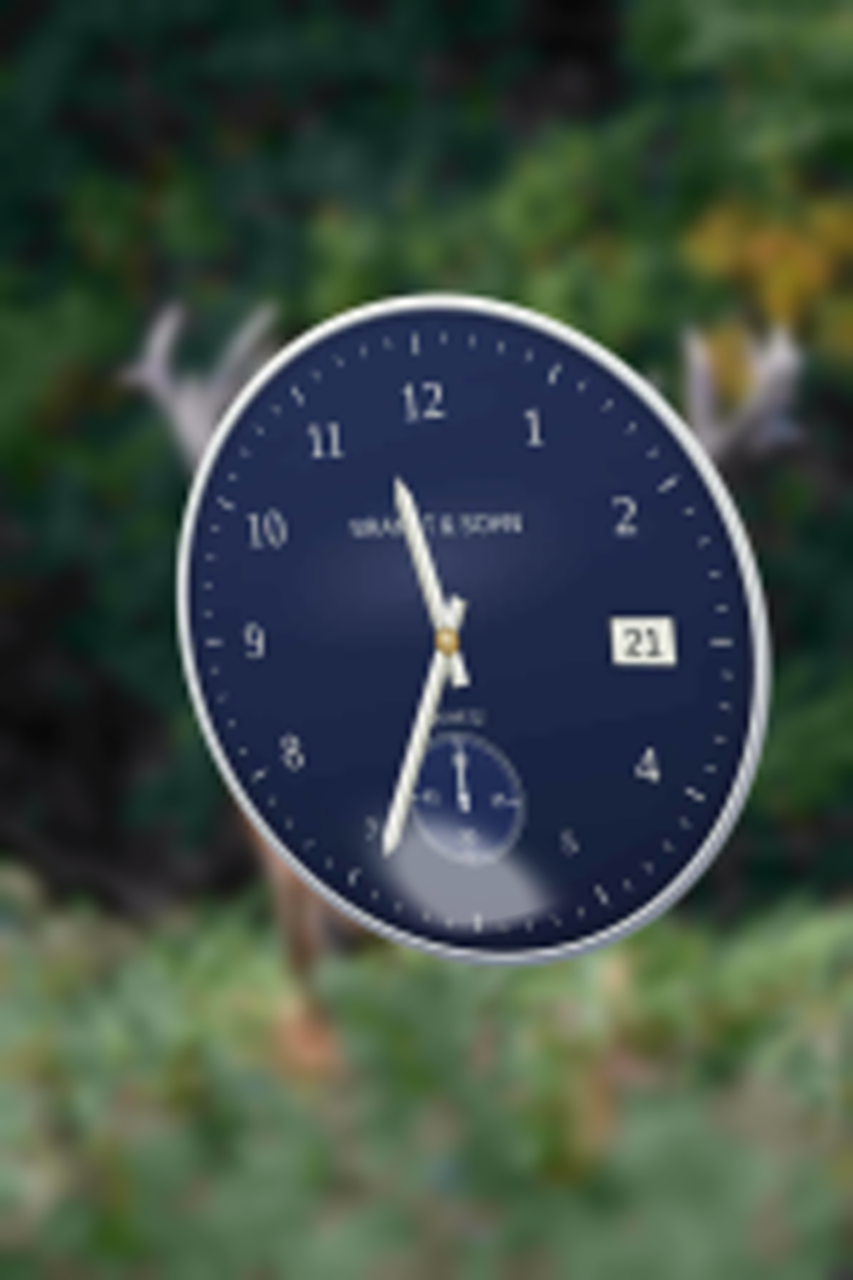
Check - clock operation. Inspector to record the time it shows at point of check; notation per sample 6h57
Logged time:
11h34
